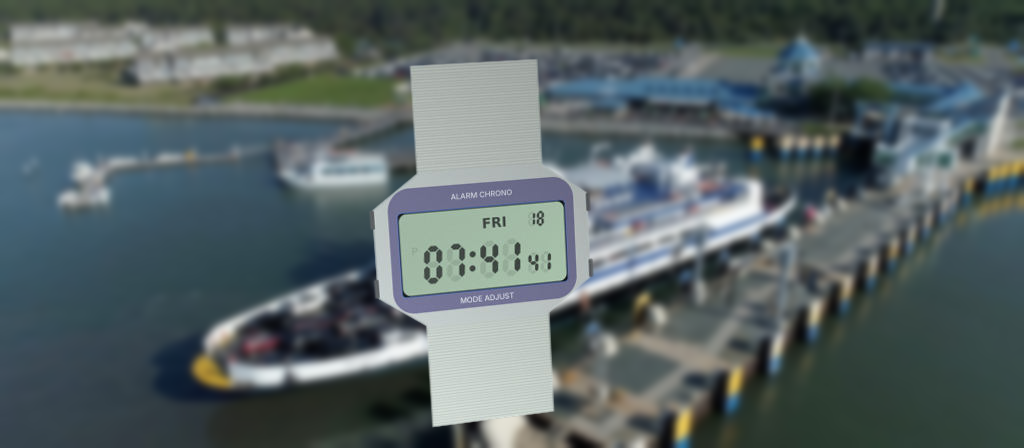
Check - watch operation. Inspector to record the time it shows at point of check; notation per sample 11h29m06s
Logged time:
7h41m41s
